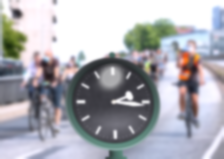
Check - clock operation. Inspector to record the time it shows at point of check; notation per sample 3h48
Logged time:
2h16
